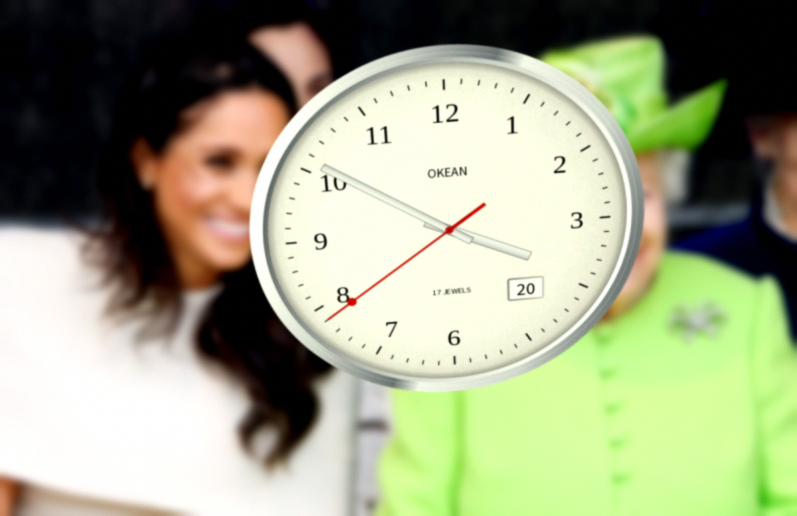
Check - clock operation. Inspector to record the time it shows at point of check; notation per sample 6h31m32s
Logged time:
3h50m39s
